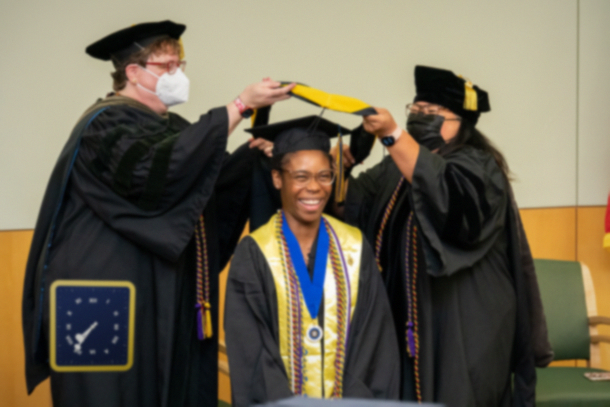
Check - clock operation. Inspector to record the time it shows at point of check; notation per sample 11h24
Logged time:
7h36
